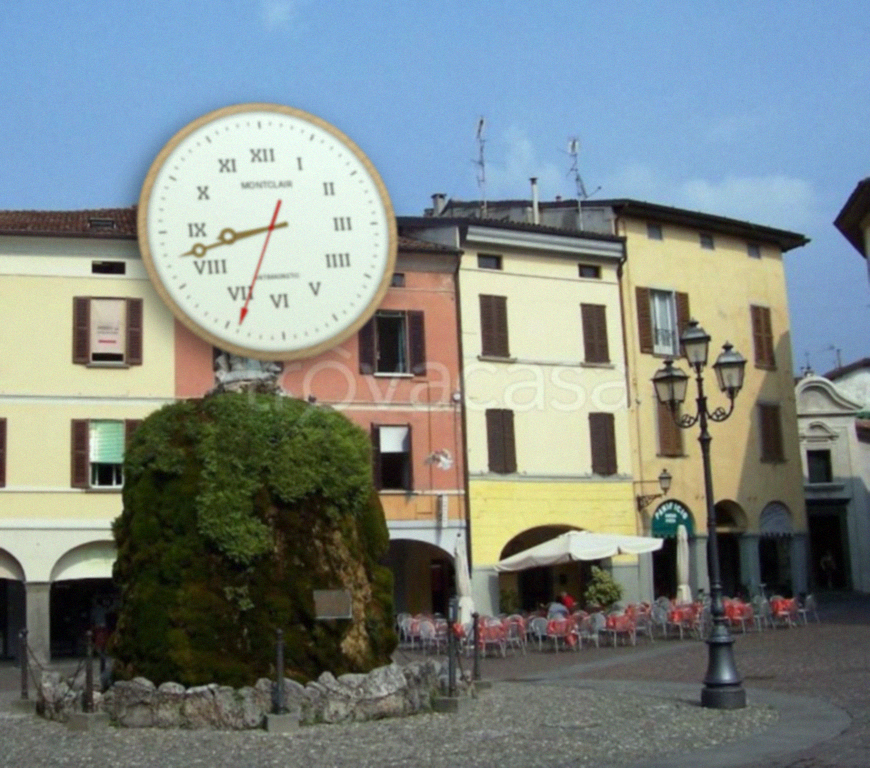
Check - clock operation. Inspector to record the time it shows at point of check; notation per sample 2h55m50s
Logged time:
8h42m34s
